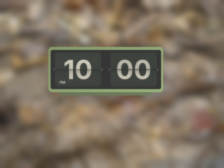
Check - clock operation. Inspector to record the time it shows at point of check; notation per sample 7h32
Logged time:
10h00
